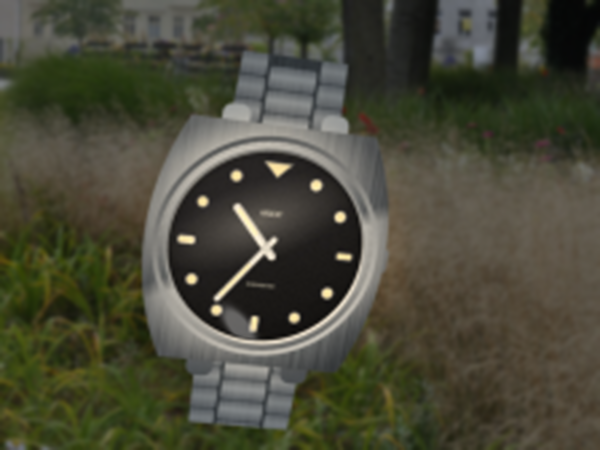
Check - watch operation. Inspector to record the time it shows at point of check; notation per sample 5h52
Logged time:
10h36
